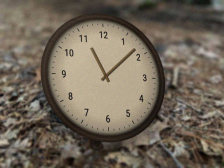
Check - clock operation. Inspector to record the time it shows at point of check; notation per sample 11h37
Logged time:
11h08
